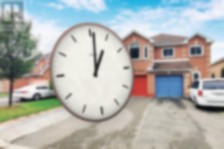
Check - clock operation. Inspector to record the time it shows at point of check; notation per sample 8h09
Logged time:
1h01
